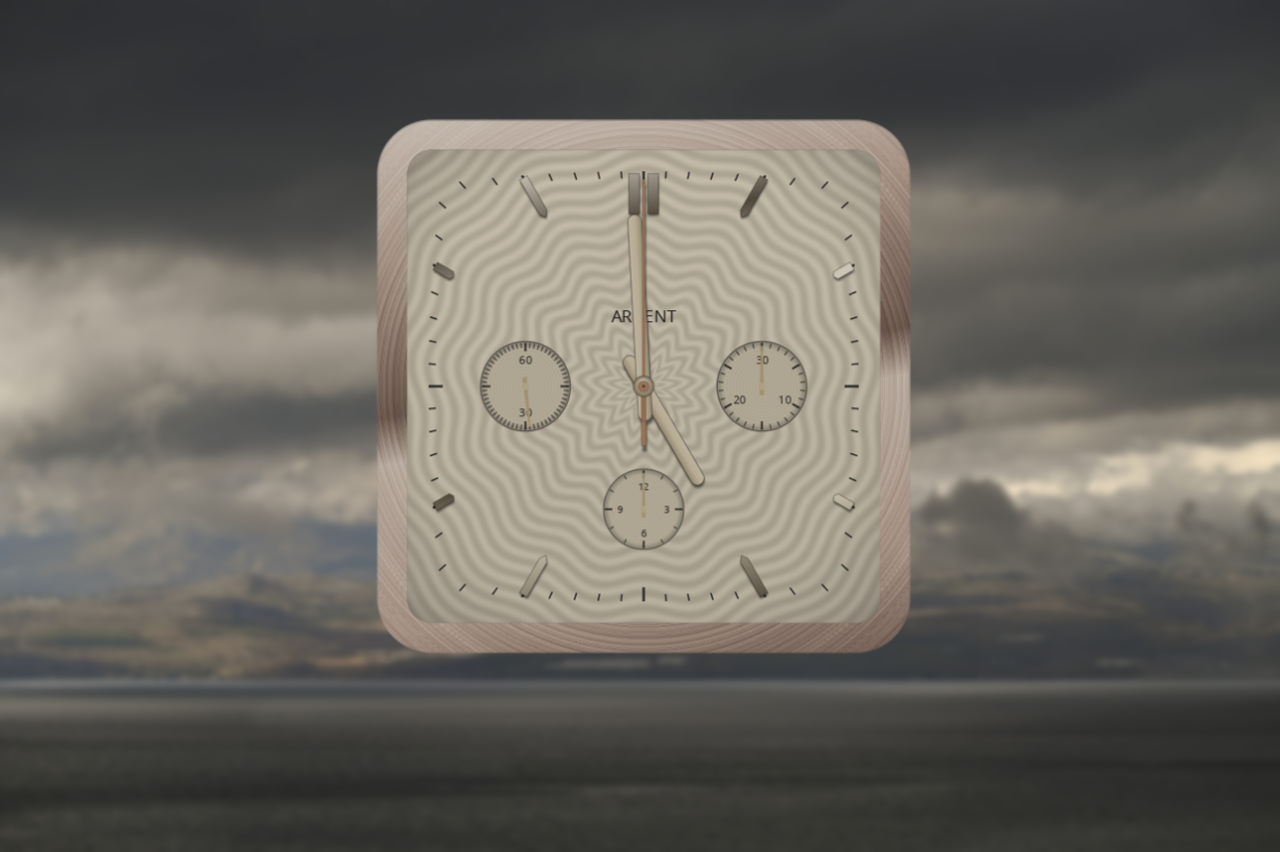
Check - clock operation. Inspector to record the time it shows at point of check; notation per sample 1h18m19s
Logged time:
4h59m29s
